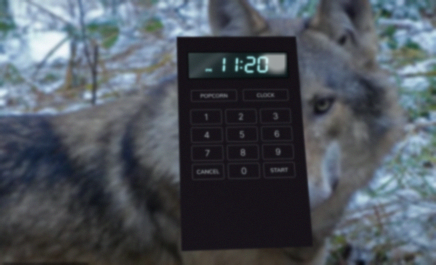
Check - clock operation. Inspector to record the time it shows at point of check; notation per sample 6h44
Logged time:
11h20
